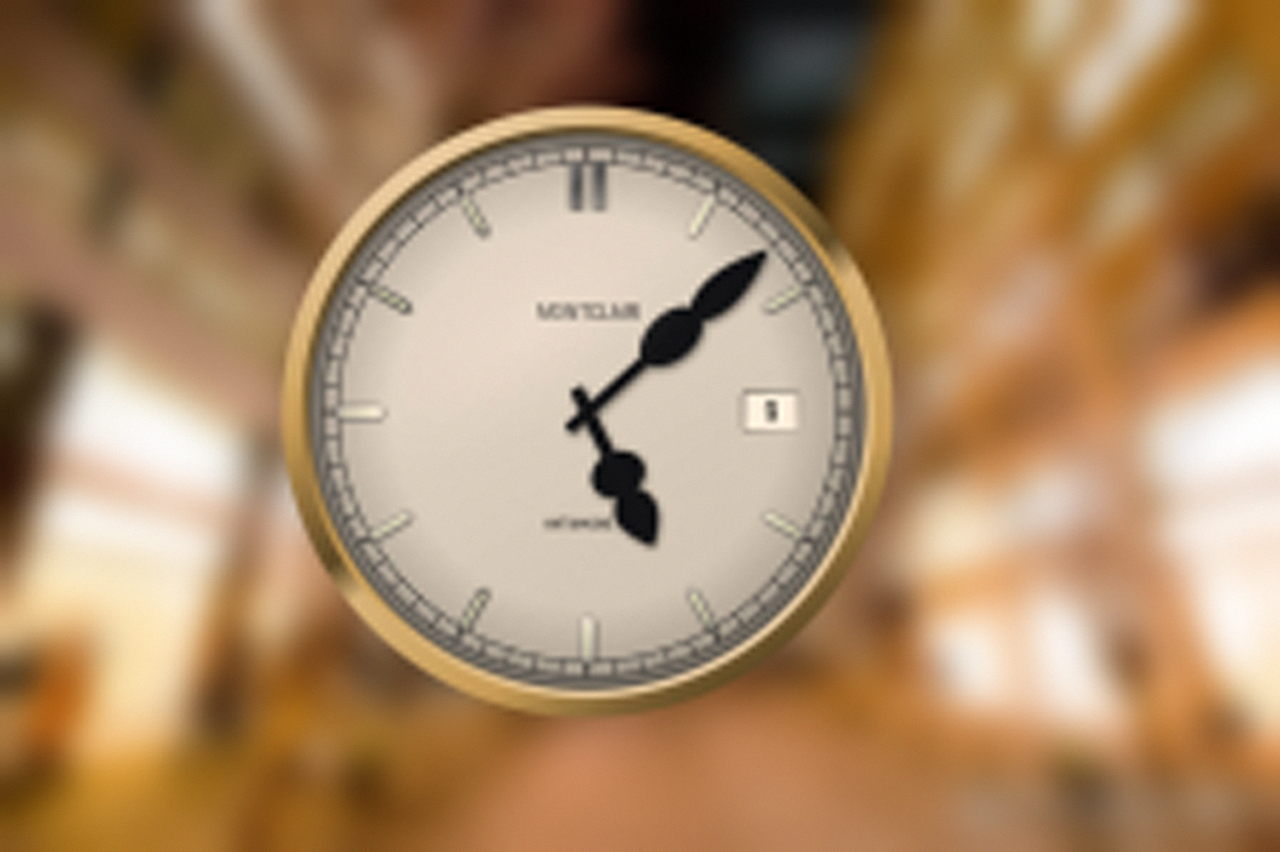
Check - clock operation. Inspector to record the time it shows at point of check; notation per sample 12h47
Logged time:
5h08
